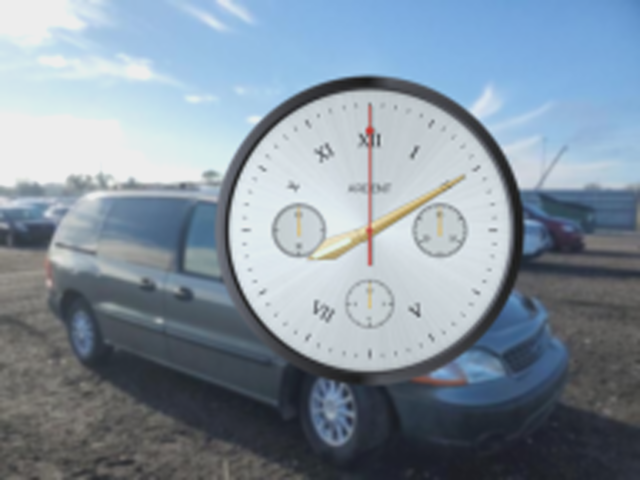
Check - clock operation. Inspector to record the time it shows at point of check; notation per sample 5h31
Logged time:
8h10
